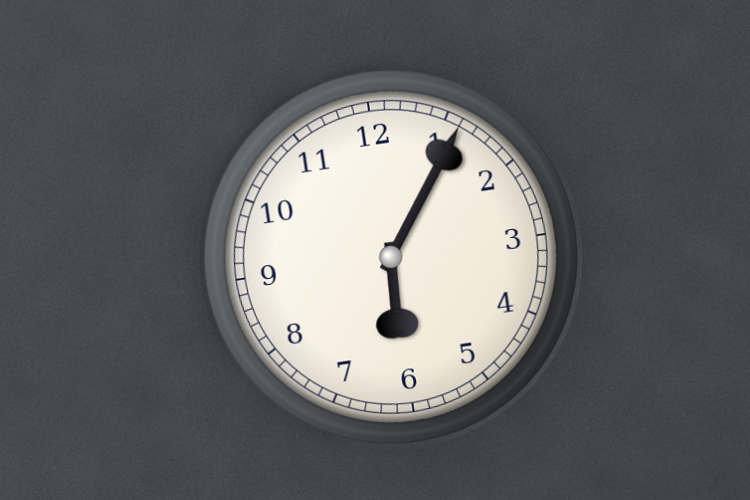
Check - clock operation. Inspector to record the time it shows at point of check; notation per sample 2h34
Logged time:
6h06
